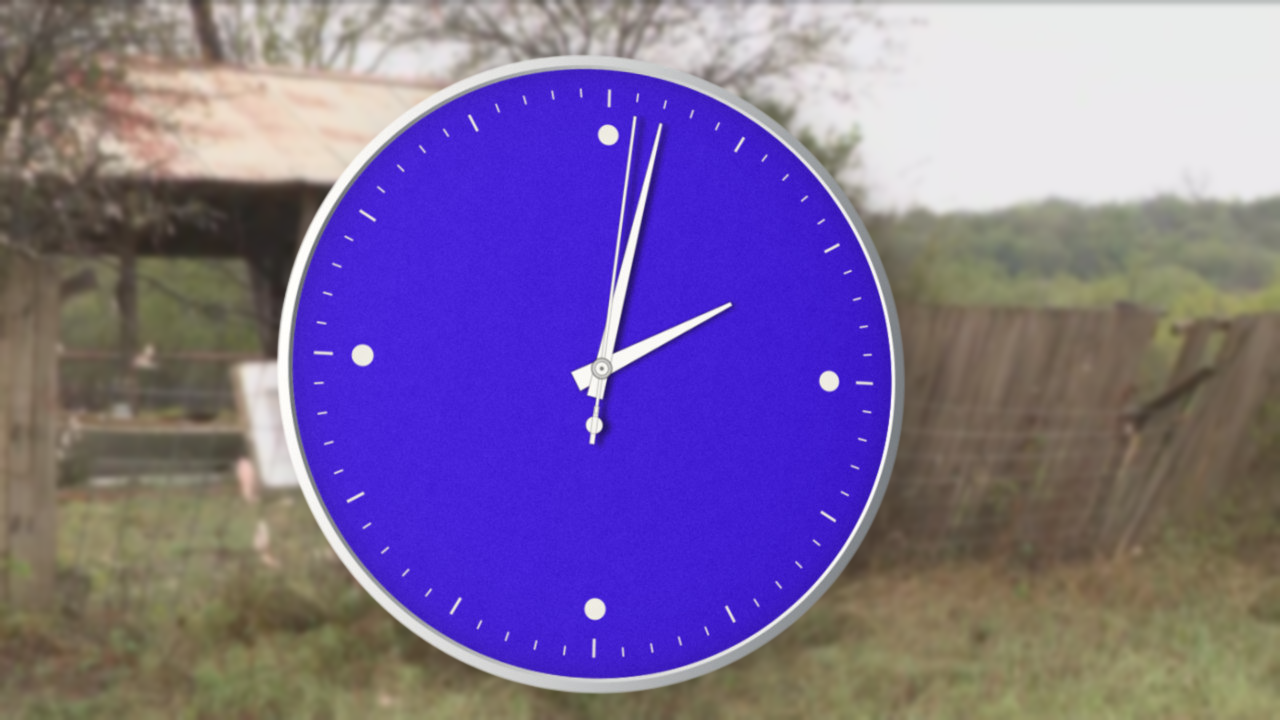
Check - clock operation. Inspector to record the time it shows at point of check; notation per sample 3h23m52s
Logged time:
2h02m01s
